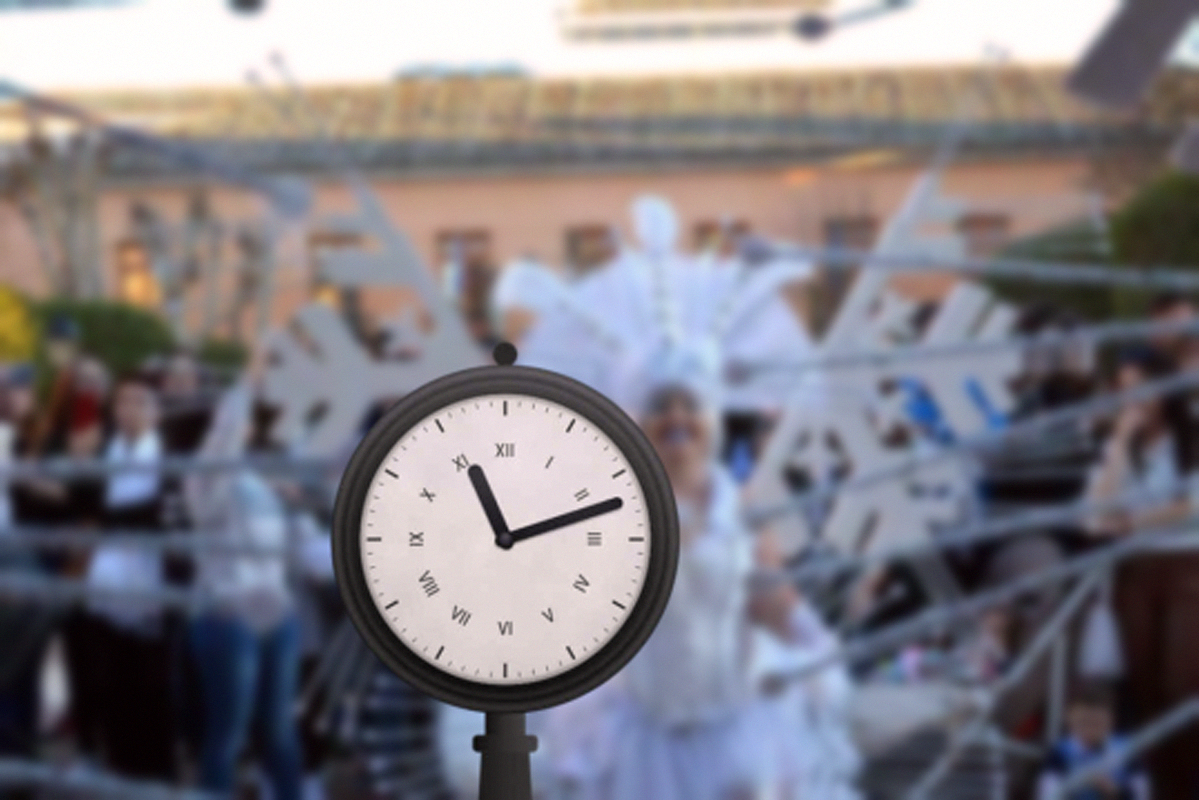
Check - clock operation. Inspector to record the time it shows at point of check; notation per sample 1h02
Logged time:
11h12
